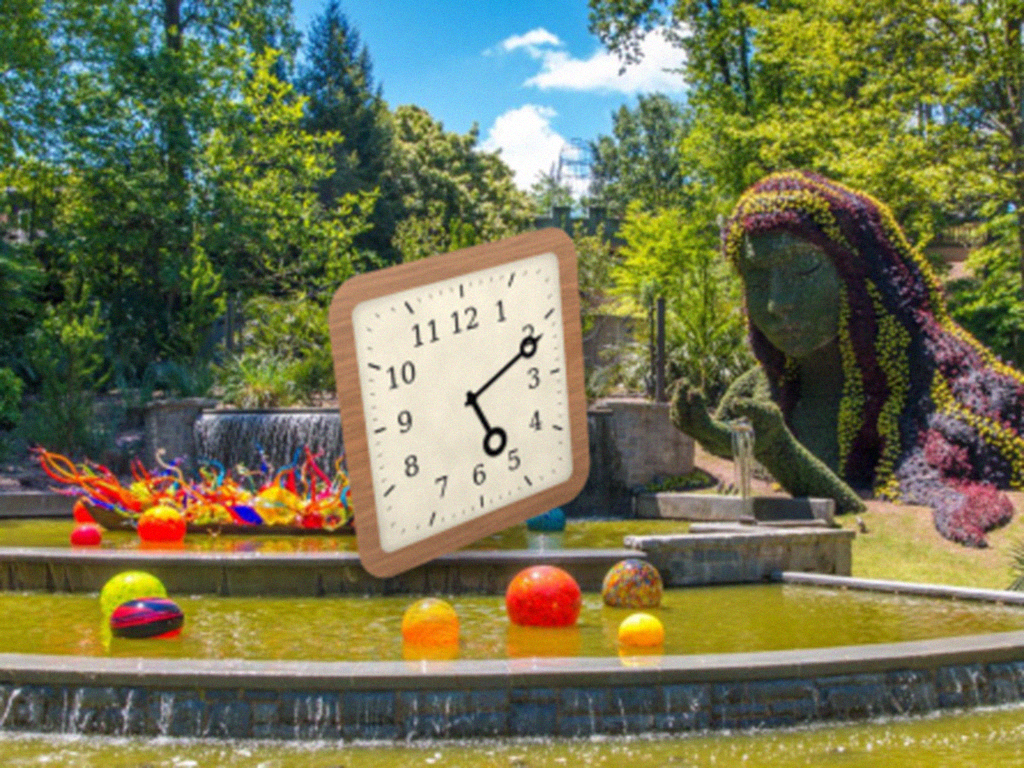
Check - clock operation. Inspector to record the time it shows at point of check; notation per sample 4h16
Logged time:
5h11
